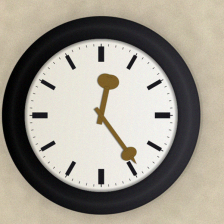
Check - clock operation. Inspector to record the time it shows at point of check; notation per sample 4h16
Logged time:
12h24
